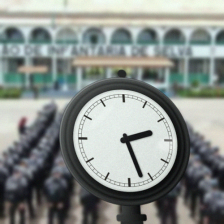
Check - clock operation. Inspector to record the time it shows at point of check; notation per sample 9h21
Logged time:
2h27
